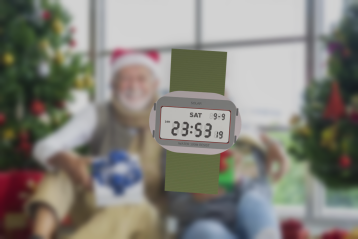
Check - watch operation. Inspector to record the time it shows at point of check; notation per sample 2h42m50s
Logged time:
23h53m19s
